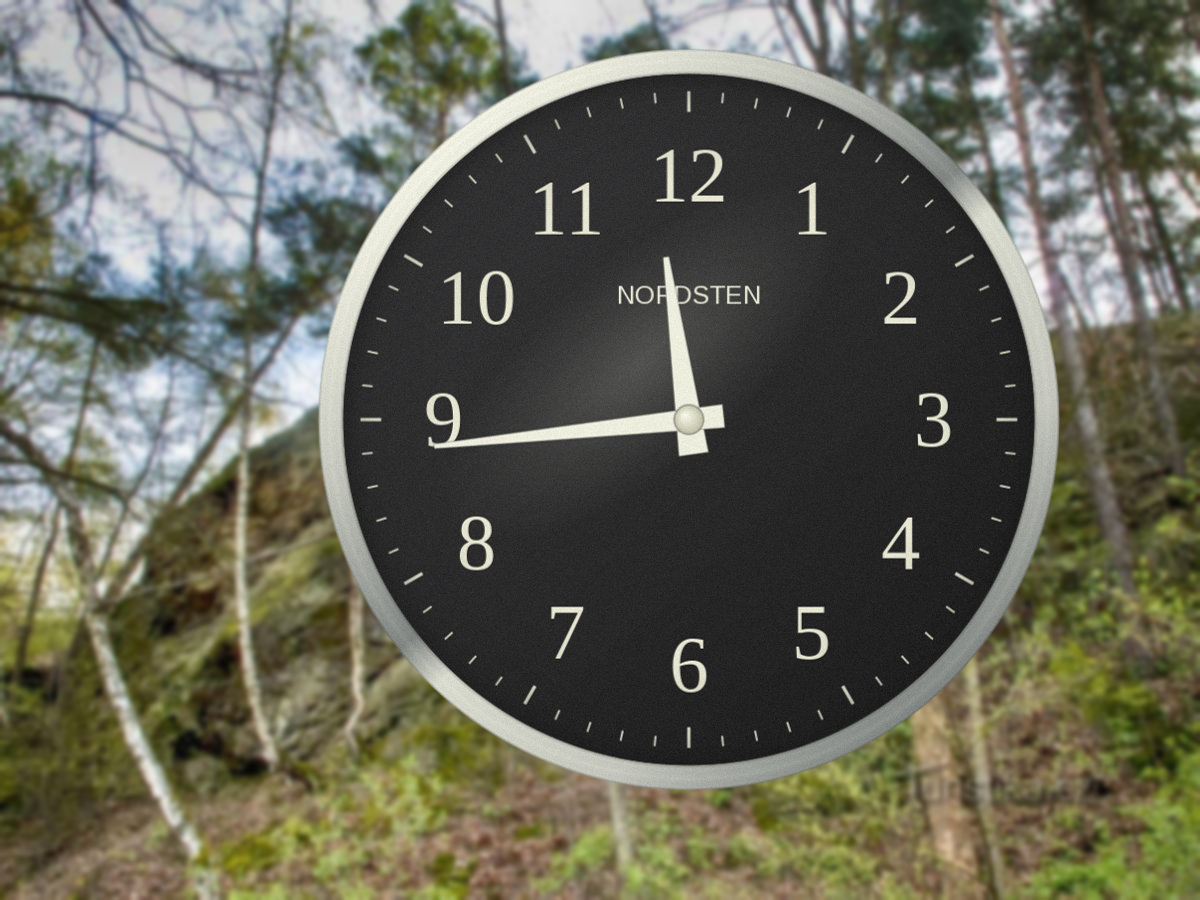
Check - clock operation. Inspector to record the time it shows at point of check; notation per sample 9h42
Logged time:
11h44
